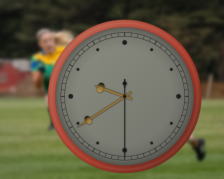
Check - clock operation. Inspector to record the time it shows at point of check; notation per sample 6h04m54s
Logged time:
9h39m30s
